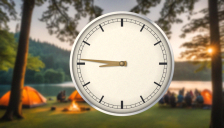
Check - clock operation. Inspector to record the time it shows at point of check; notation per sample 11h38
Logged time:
8h46
